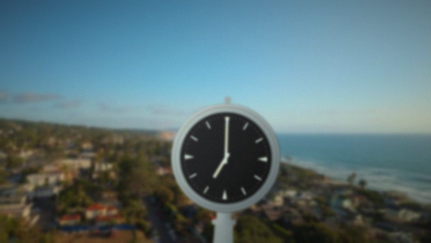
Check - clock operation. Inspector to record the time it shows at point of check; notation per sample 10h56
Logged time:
7h00
